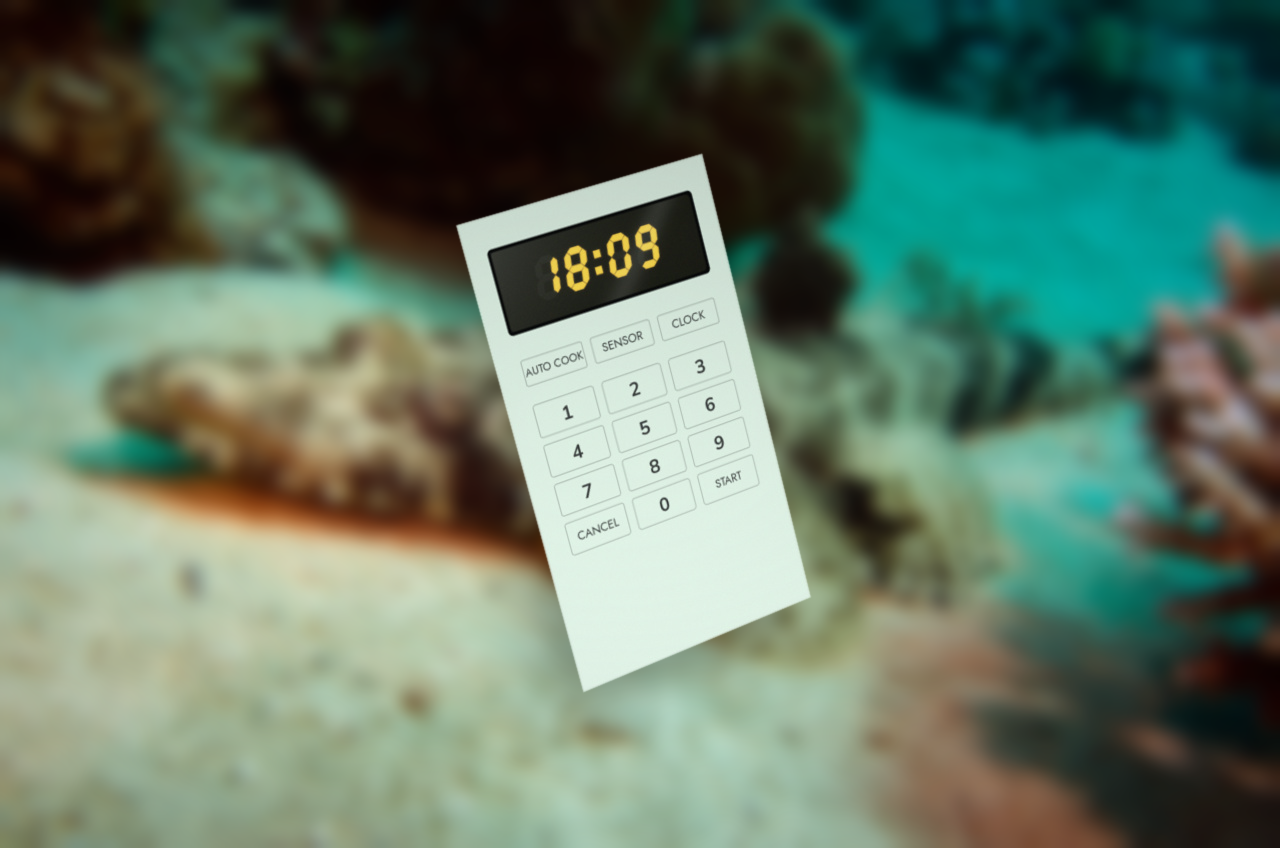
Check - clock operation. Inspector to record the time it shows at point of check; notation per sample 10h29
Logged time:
18h09
